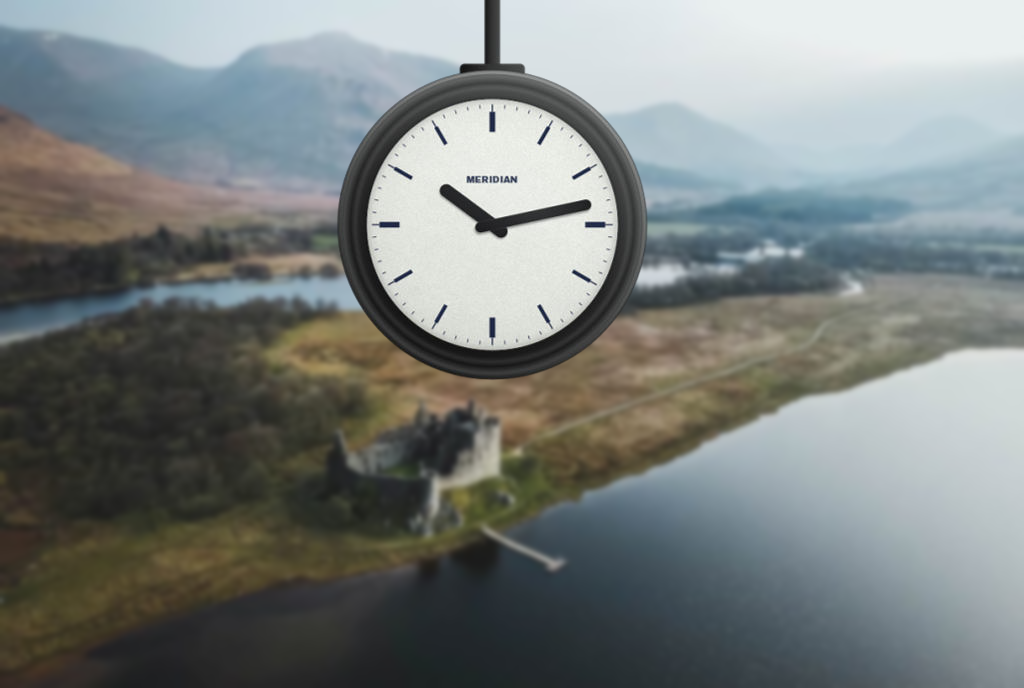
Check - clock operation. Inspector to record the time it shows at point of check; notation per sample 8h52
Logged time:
10h13
